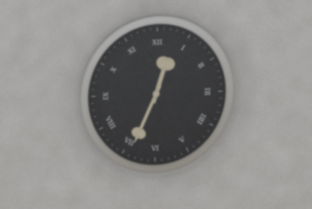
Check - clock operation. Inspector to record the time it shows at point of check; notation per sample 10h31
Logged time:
12h34
